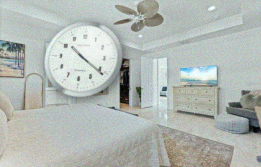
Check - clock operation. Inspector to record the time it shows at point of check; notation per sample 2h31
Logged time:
10h21
